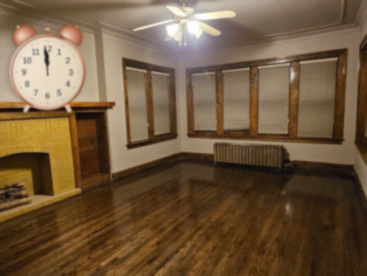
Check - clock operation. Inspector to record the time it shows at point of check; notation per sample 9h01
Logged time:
11h59
